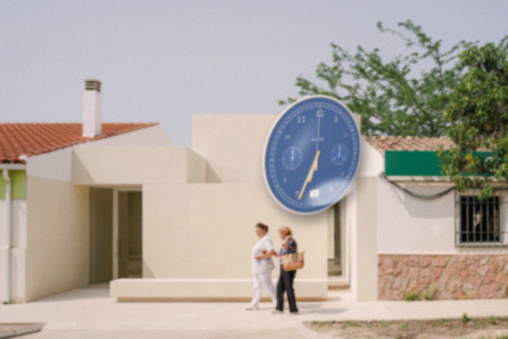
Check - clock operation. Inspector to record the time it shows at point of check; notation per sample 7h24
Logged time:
6h34
